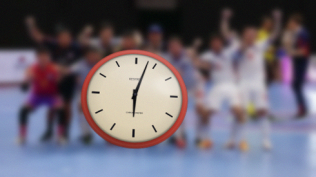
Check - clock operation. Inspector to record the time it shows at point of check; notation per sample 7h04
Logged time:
6h03
